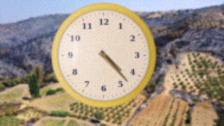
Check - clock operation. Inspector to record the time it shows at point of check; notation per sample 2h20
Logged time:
4h23
